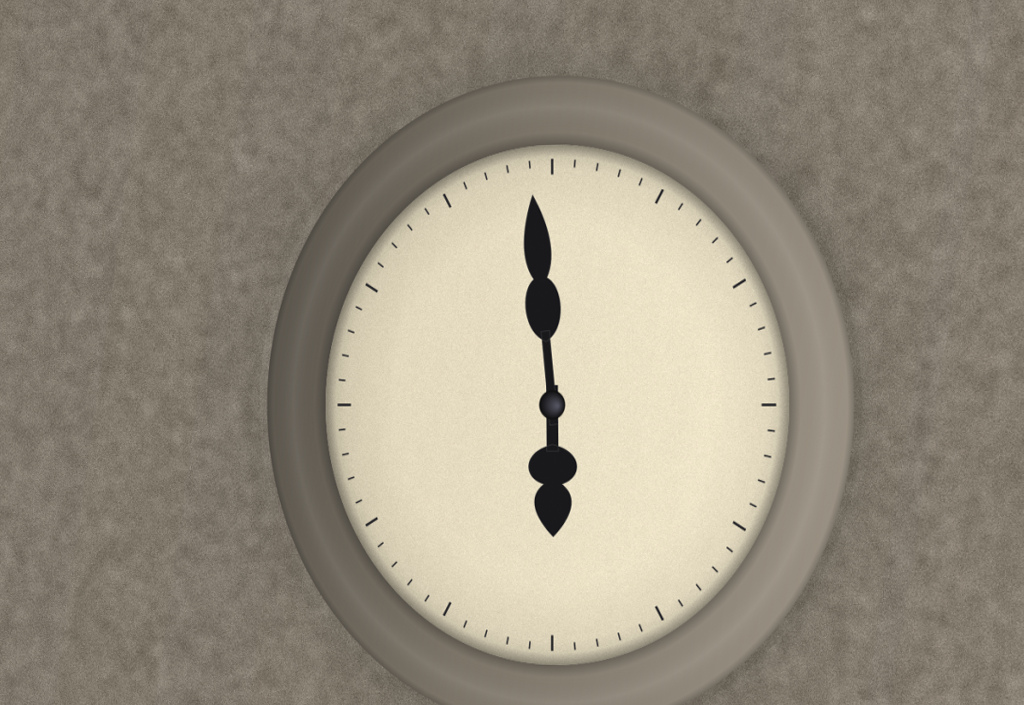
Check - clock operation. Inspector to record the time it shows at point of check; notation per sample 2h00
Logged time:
5h59
